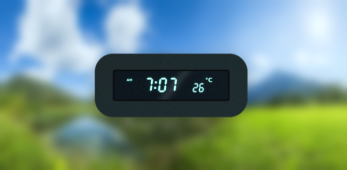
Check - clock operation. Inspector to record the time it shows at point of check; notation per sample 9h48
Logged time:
7h07
